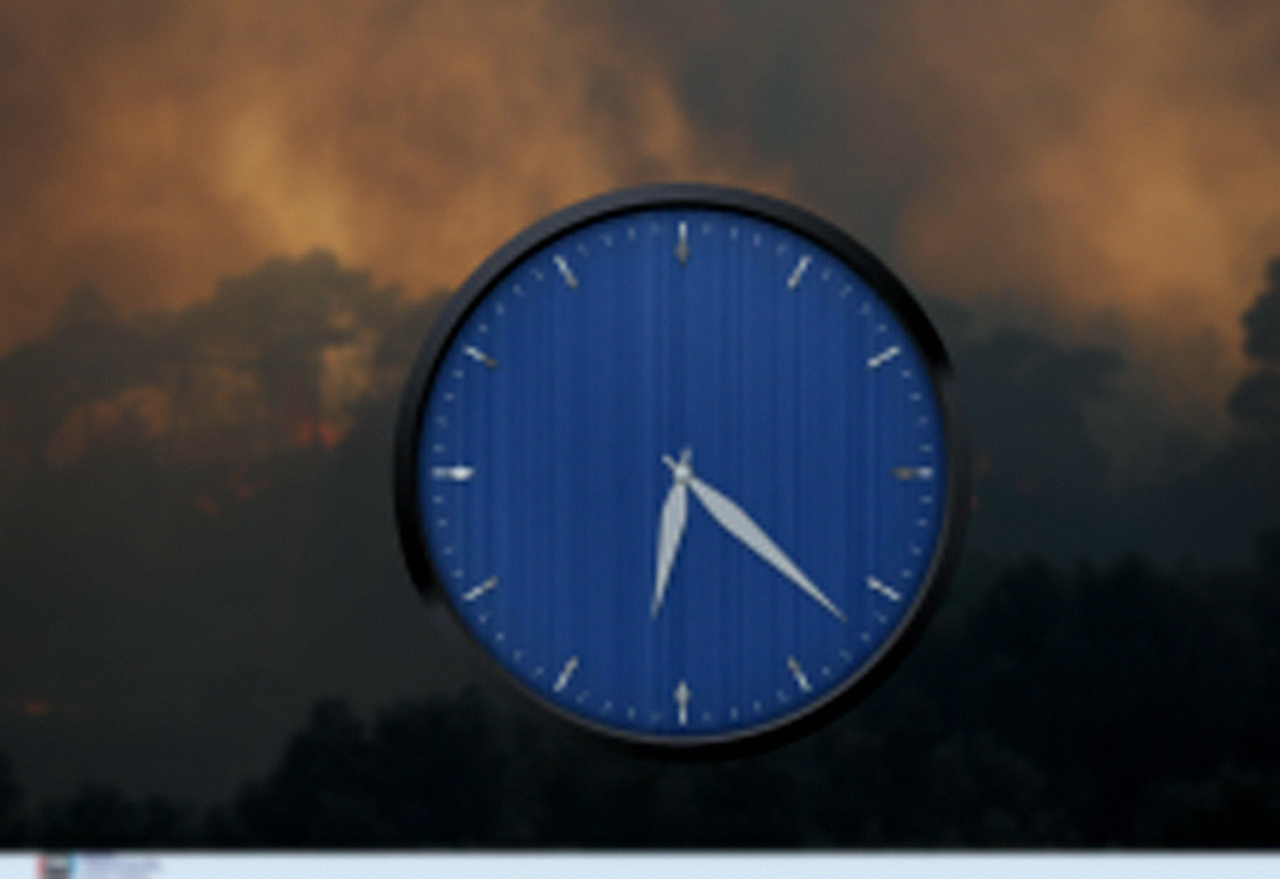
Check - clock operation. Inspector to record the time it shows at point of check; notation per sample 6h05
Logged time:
6h22
